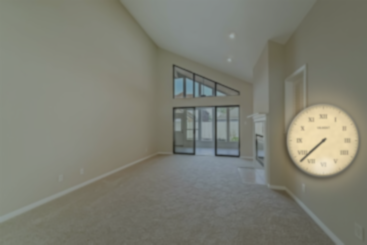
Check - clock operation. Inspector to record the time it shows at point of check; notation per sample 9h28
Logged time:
7h38
